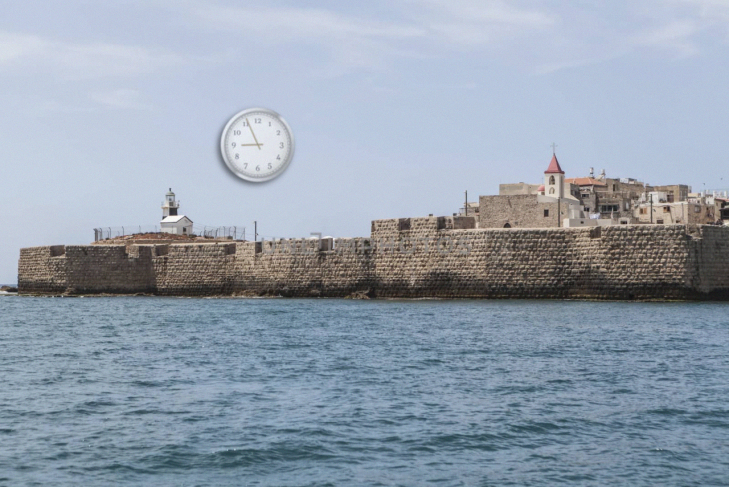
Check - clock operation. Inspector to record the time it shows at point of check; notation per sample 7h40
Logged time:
8h56
